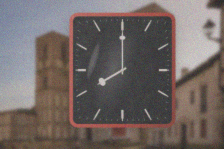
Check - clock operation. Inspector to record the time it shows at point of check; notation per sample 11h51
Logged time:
8h00
